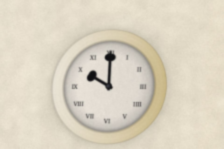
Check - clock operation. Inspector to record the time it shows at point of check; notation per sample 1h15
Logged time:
10h00
